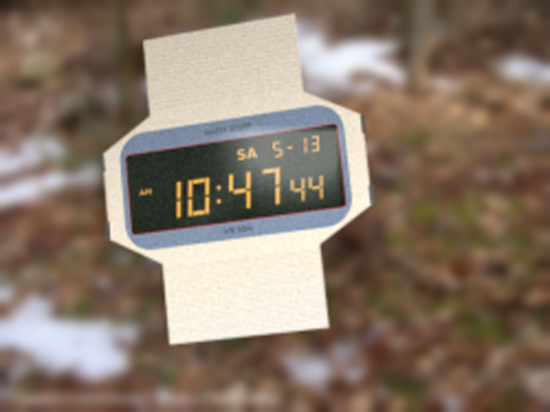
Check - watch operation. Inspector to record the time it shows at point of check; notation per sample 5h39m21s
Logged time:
10h47m44s
